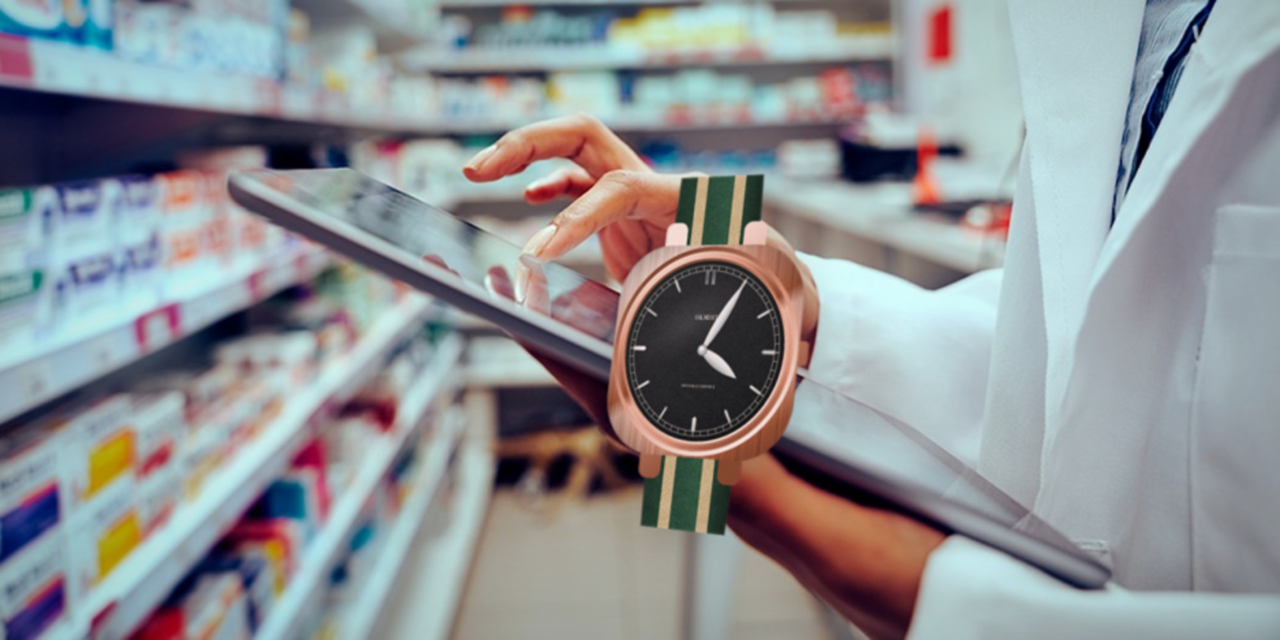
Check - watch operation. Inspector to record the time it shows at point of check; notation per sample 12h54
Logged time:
4h05
